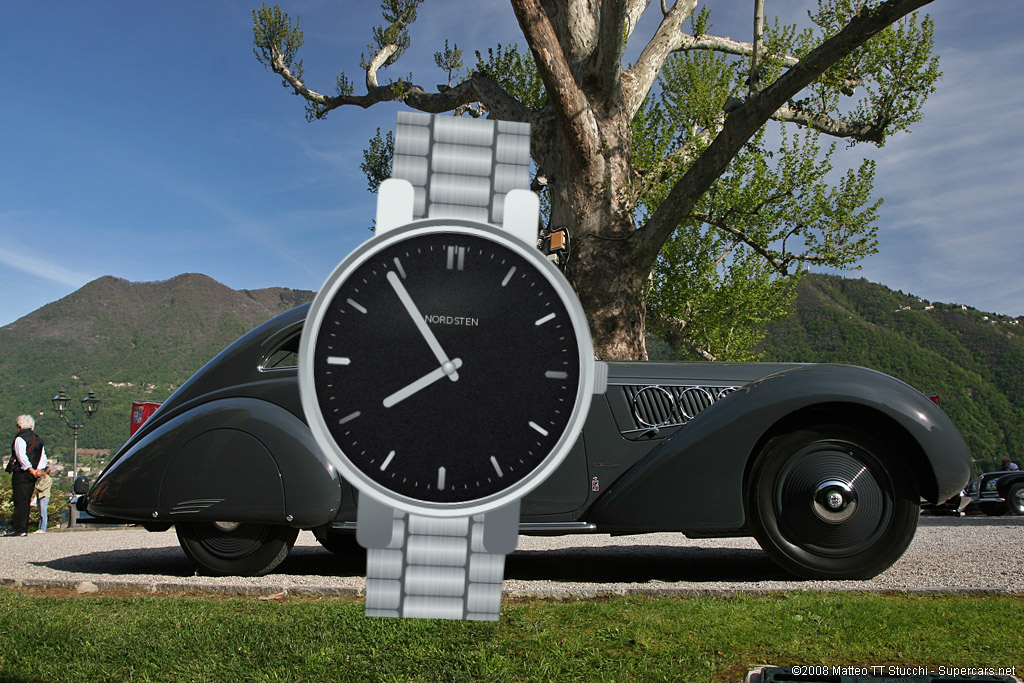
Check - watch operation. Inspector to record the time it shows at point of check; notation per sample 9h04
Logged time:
7h54
